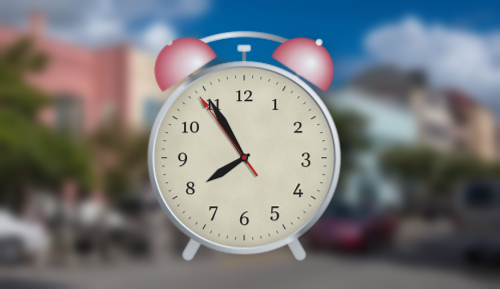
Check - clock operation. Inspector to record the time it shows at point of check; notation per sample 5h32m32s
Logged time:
7h54m54s
